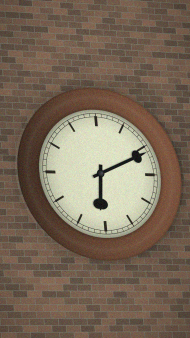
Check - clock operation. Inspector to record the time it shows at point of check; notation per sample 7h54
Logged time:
6h11
